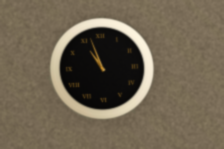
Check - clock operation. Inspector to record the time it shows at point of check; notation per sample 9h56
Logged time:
10h57
